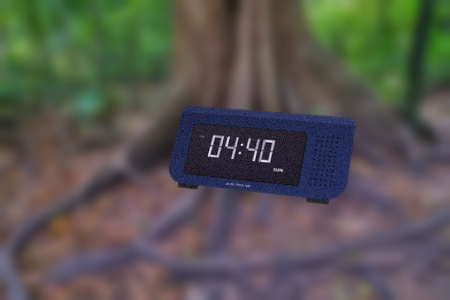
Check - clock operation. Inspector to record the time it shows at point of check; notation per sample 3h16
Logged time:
4h40
